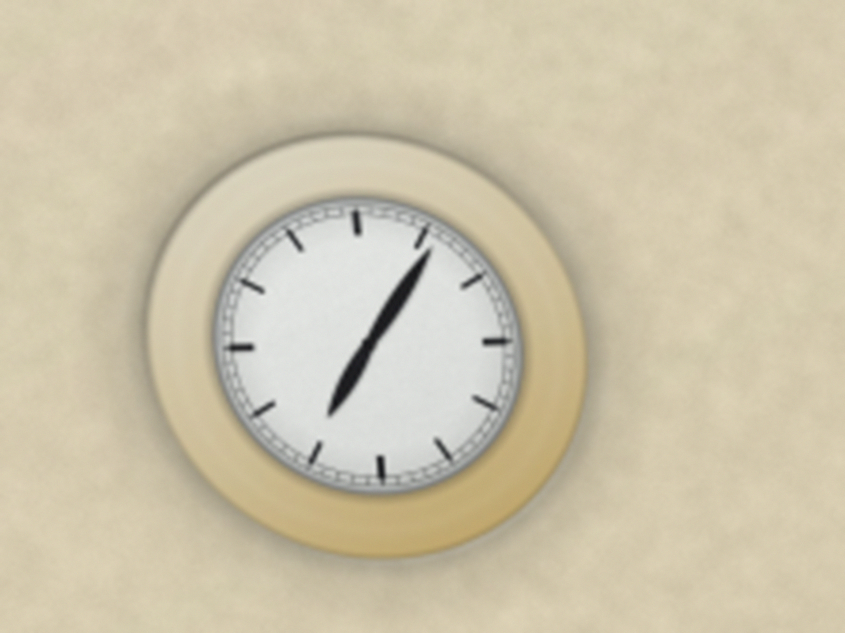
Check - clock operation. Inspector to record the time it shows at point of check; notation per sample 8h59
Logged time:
7h06
